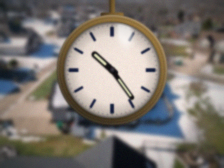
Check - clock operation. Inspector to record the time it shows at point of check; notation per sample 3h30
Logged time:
10h24
